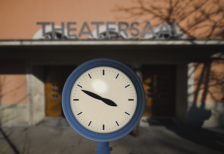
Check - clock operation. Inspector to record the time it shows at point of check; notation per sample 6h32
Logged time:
3h49
